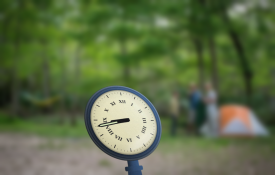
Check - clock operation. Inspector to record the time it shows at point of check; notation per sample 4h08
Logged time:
8h43
